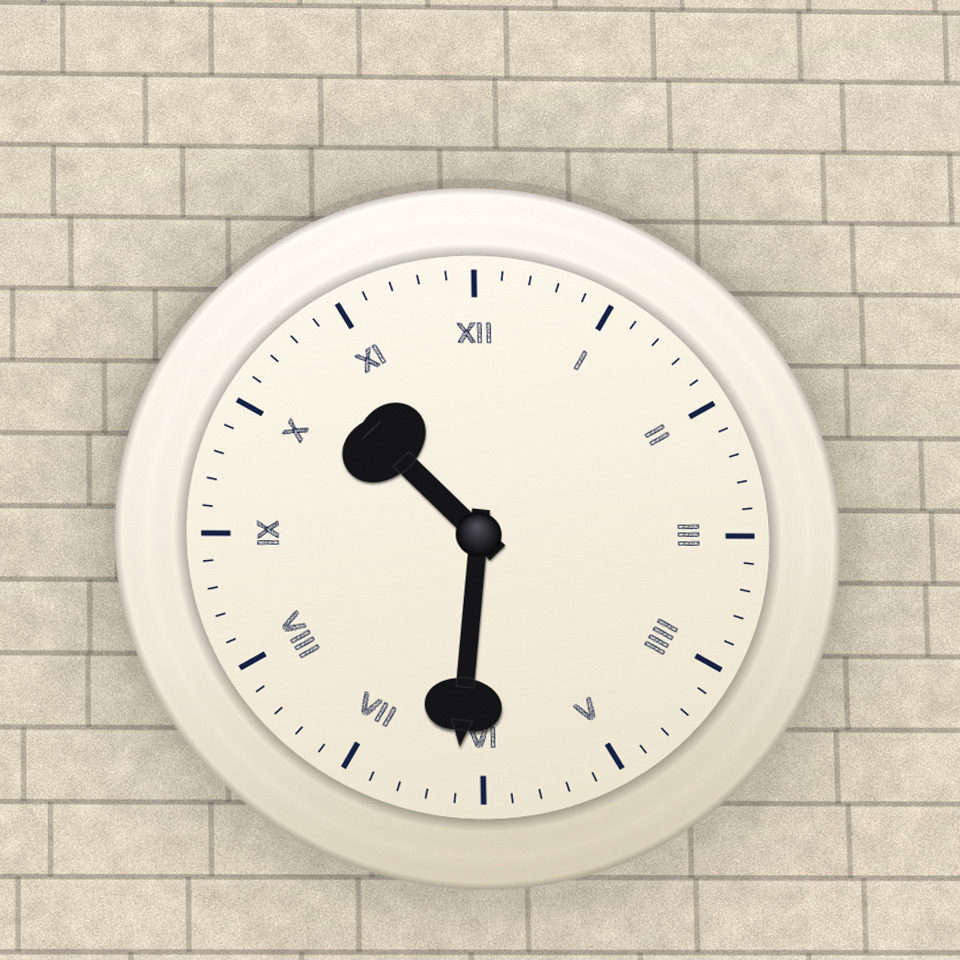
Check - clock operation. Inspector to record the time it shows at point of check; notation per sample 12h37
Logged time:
10h31
